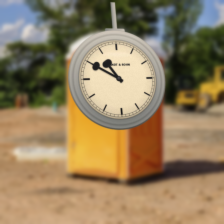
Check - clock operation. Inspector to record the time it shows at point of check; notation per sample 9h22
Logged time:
10h50
